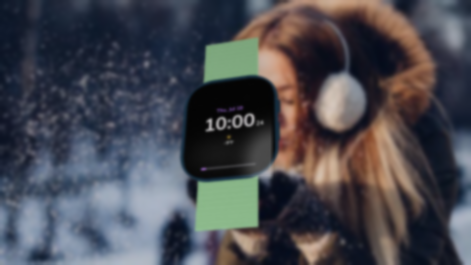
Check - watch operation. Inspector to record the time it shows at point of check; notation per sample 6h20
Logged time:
10h00
